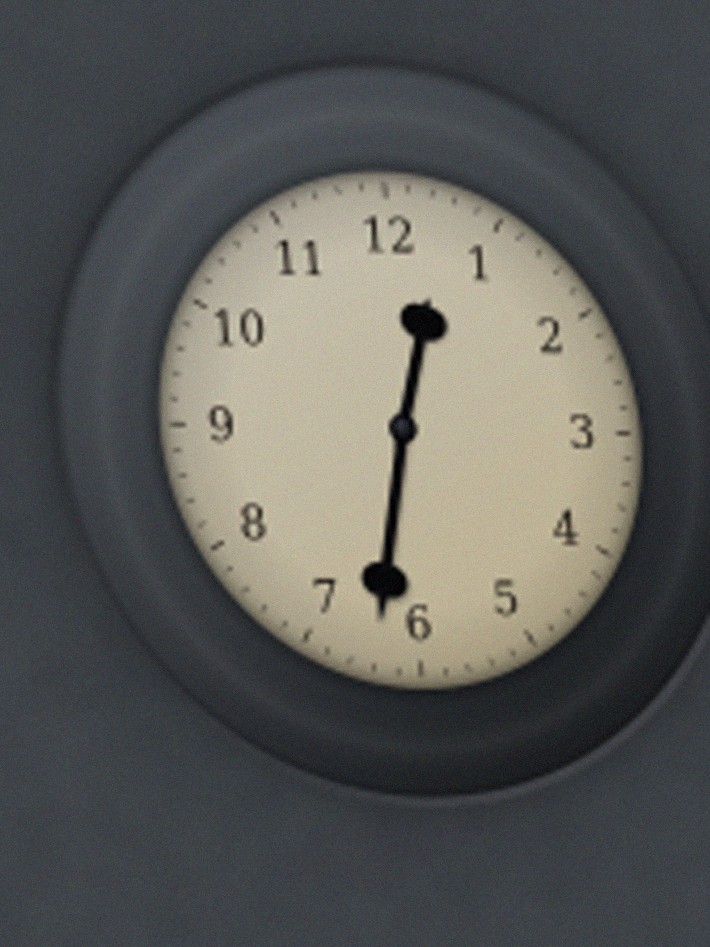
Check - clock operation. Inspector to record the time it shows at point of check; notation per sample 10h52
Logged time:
12h32
